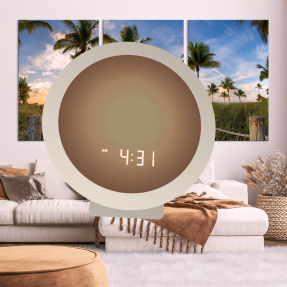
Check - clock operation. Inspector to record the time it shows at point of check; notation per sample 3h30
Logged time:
4h31
